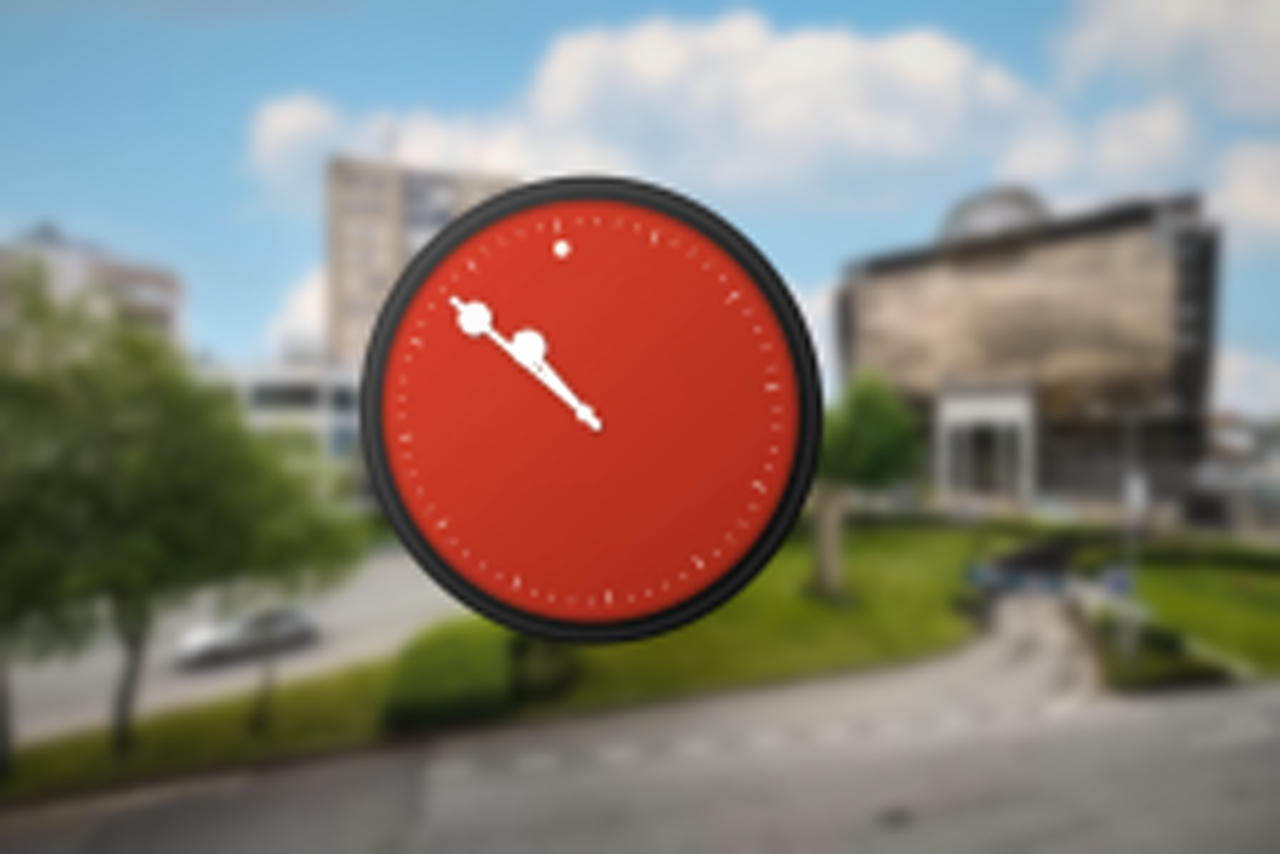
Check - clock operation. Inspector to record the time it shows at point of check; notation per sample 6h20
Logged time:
10h53
